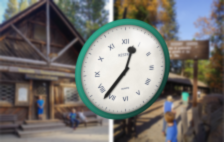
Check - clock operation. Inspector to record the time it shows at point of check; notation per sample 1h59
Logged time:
12h37
